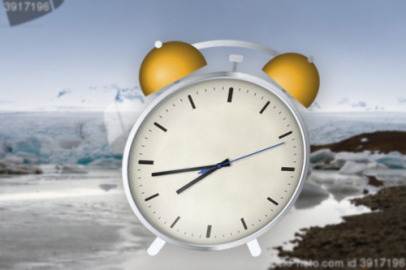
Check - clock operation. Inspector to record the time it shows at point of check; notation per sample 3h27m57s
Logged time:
7h43m11s
